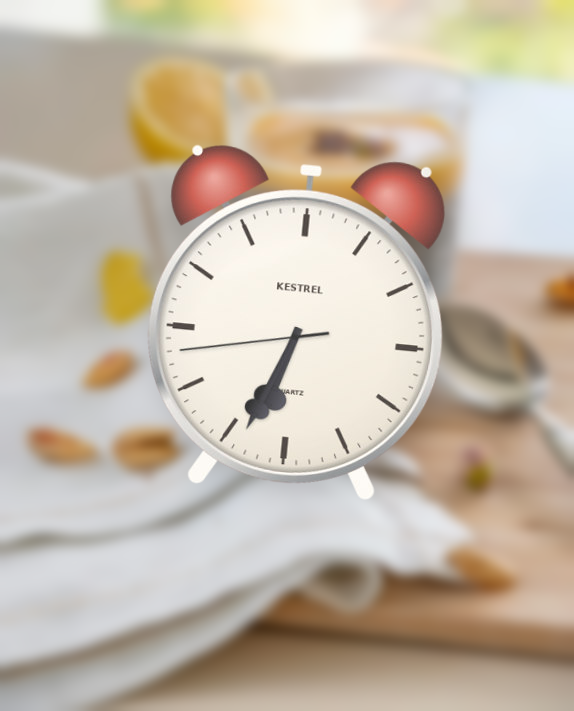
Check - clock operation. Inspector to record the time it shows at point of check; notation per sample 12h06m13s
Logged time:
6h33m43s
